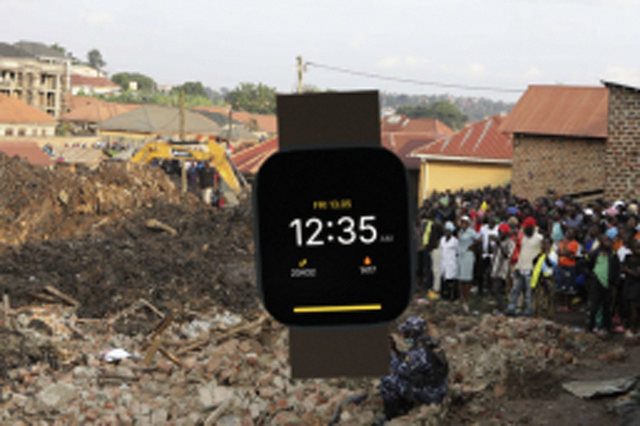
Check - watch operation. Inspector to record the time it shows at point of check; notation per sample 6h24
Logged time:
12h35
